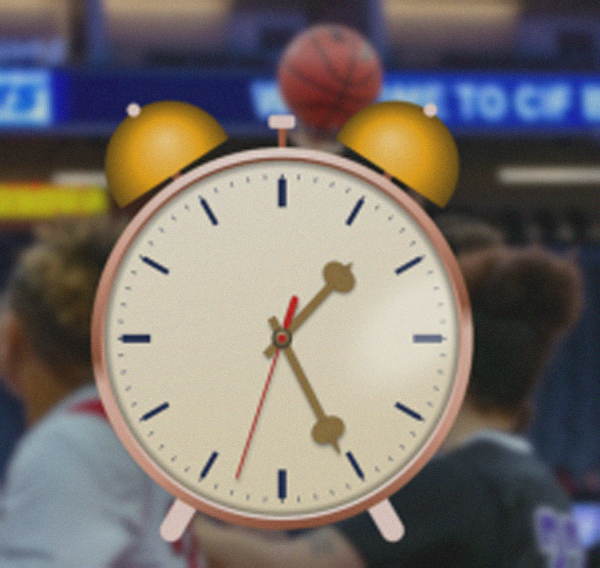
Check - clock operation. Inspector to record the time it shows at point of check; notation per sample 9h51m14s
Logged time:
1h25m33s
